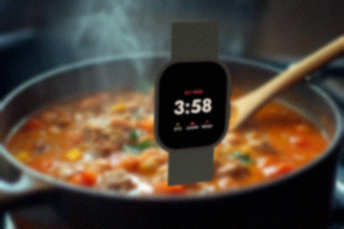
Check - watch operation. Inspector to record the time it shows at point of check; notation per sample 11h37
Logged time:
3h58
